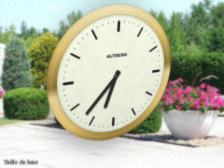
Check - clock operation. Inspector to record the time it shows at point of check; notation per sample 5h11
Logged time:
6h37
